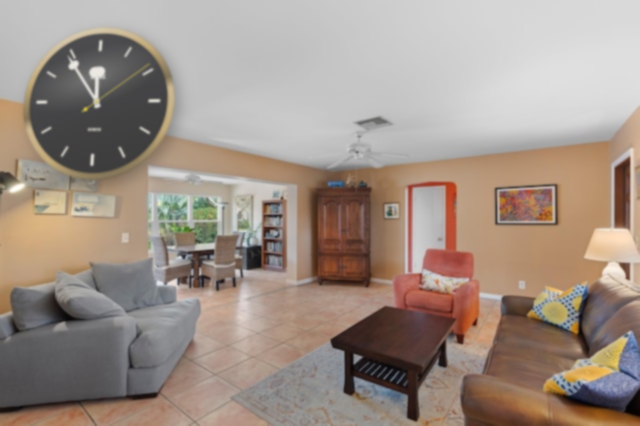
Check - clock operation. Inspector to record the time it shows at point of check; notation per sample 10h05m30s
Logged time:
11h54m09s
